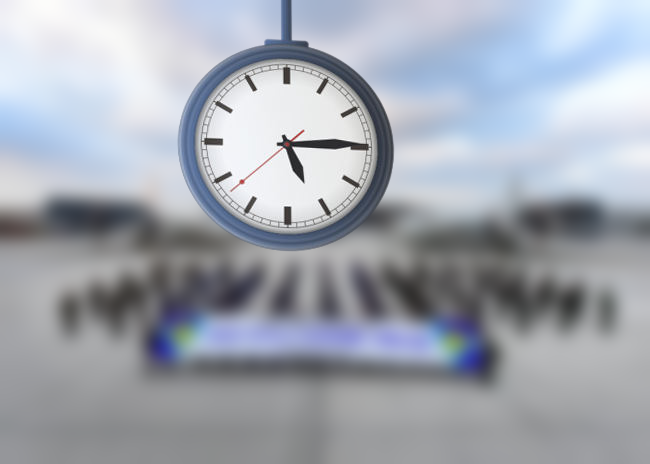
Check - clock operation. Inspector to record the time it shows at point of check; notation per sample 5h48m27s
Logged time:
5h14m38s
